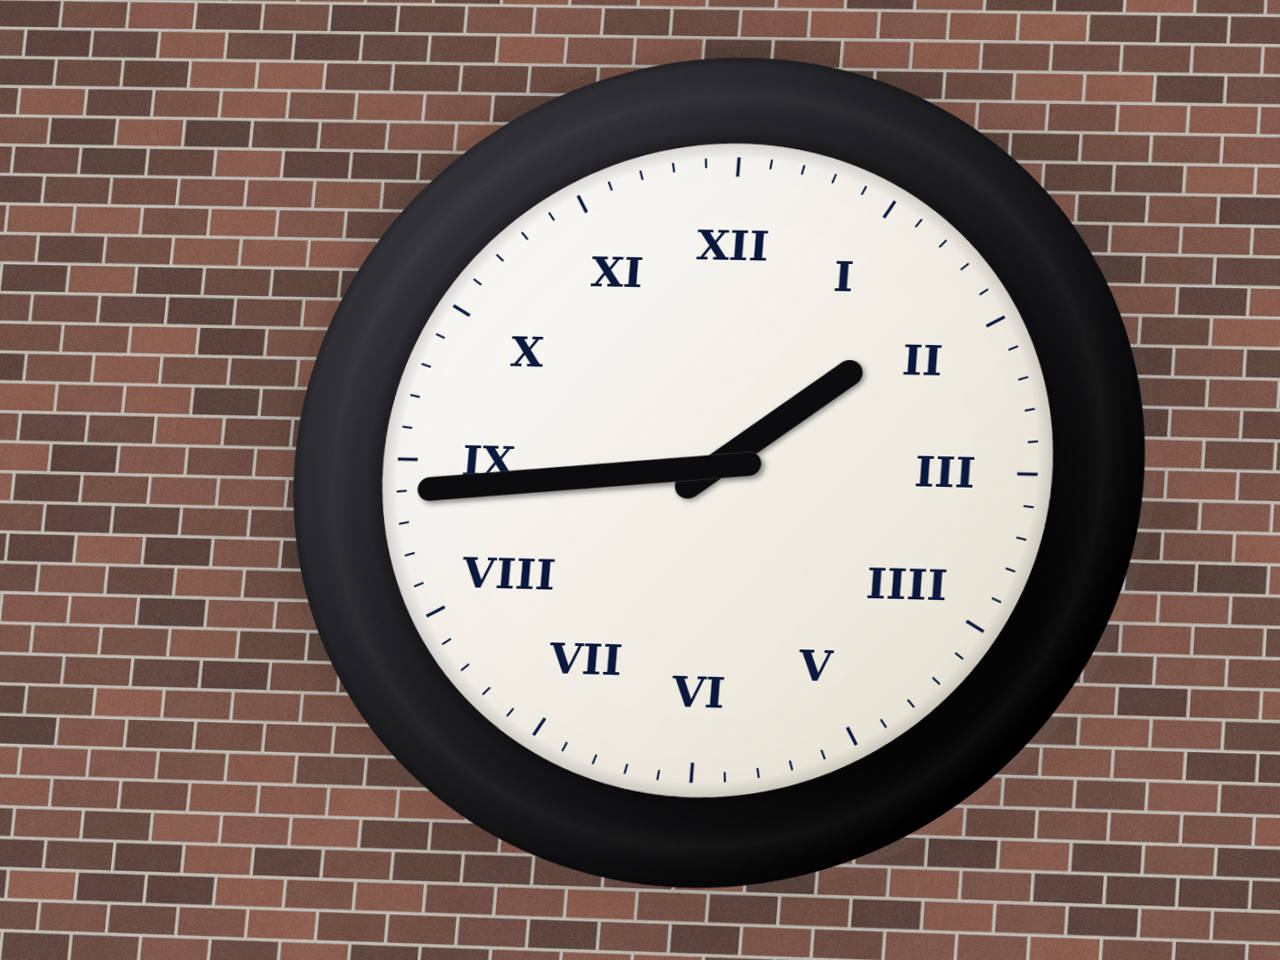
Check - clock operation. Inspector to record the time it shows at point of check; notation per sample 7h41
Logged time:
1h44
